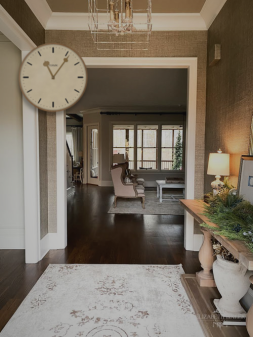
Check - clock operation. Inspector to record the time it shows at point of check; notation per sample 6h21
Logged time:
11h06
